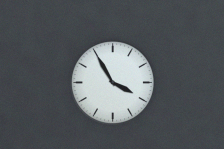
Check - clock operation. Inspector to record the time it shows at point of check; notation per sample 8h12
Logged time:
3h55
